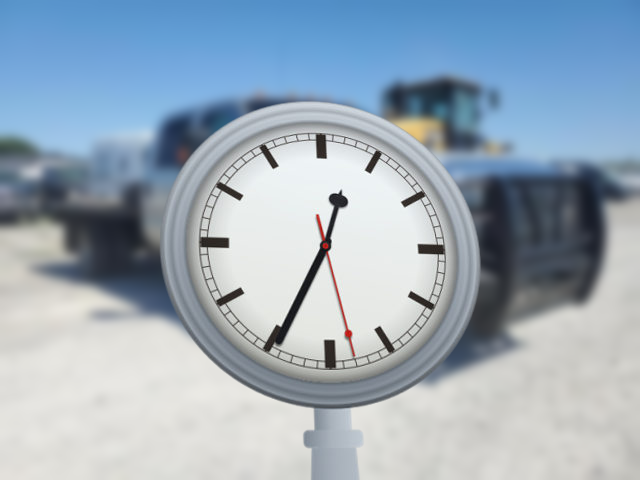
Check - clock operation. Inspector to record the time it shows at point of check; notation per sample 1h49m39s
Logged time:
12h34m28s
